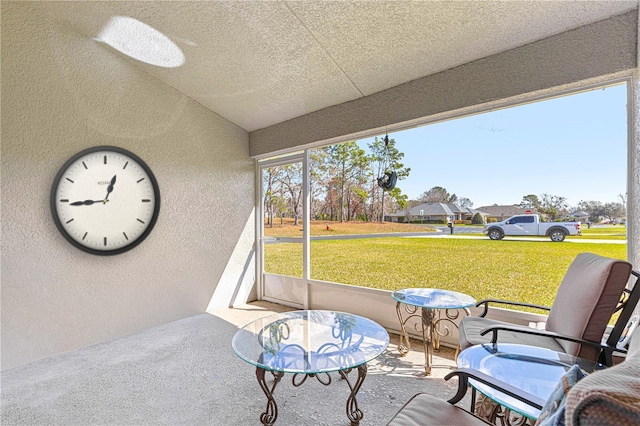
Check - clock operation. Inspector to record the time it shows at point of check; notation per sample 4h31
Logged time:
12h44
